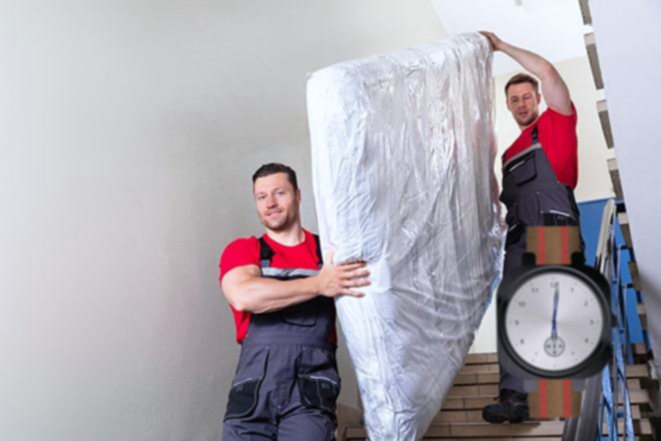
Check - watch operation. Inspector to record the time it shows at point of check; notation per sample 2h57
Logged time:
6h01
